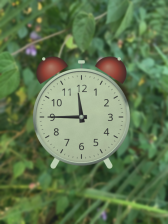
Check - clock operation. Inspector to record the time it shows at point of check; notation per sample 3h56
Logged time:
11h45
